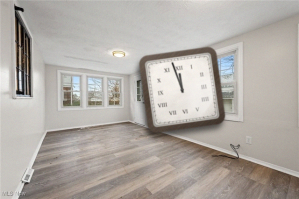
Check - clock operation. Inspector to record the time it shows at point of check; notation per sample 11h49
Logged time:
11h58
